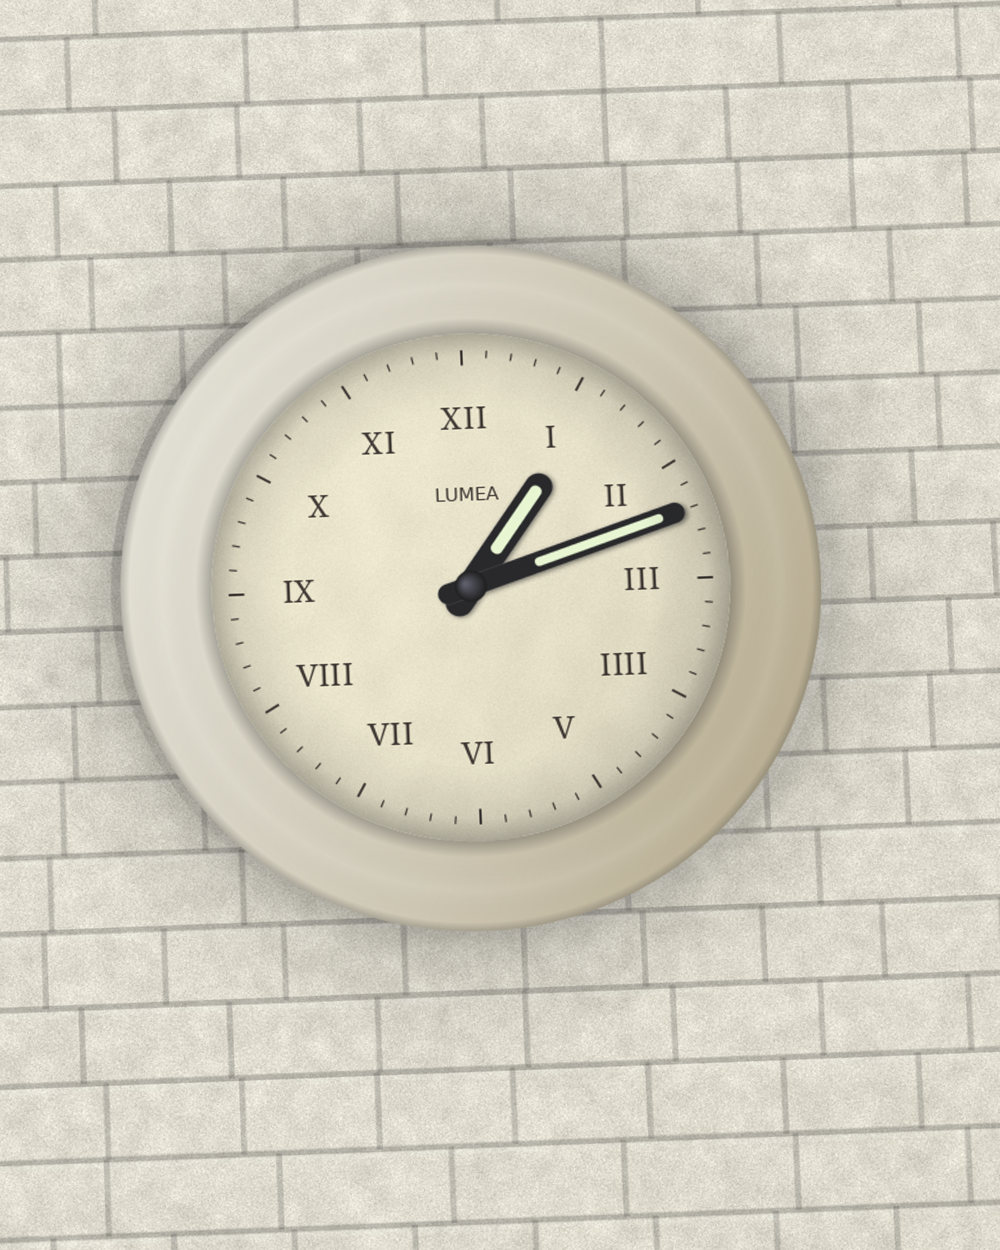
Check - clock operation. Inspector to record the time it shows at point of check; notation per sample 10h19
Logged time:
1h12
